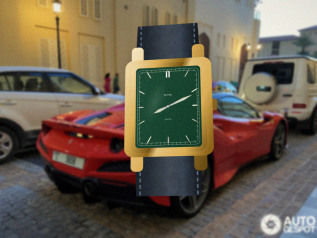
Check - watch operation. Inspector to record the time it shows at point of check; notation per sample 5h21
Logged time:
8h11
